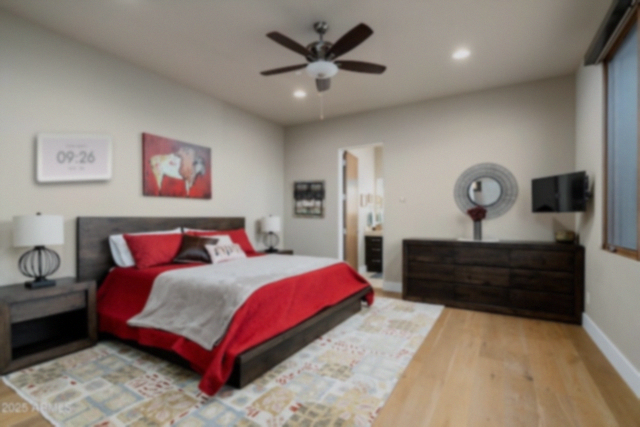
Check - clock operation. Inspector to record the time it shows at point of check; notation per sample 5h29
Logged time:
9h26
